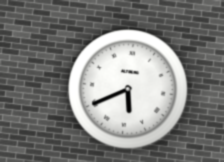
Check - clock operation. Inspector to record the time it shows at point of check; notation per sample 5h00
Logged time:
5h40
